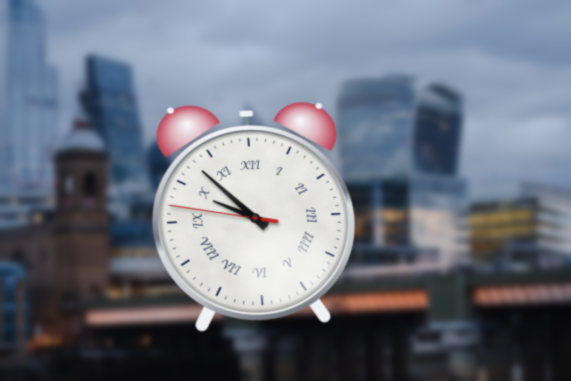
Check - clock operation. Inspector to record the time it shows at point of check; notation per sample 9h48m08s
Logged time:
9h52m47s
